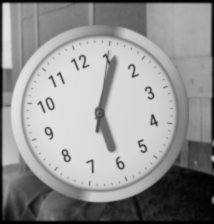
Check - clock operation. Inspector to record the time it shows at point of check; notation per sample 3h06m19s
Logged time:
6h06m05s
